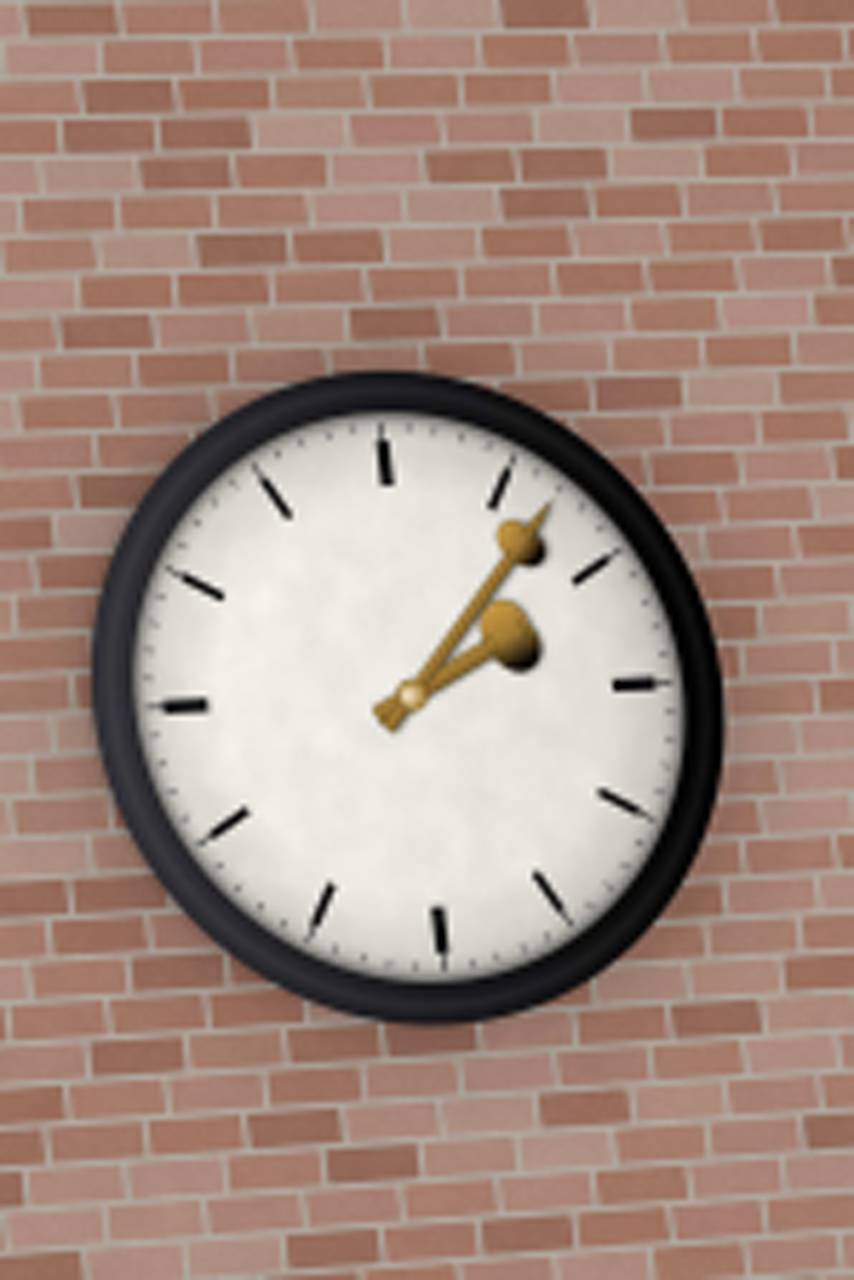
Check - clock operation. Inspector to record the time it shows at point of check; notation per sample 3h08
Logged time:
2h07
